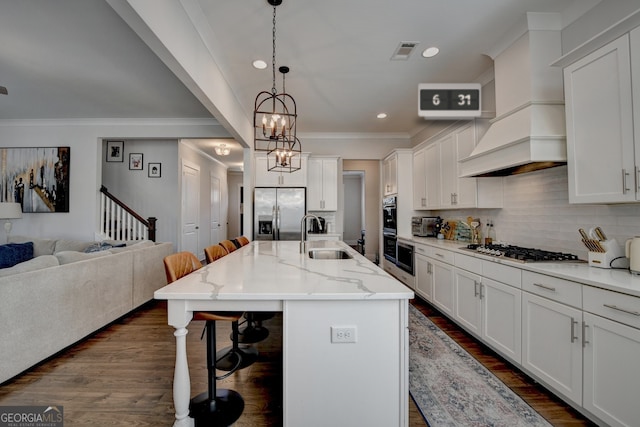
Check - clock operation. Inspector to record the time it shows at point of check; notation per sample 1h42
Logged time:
6h31
